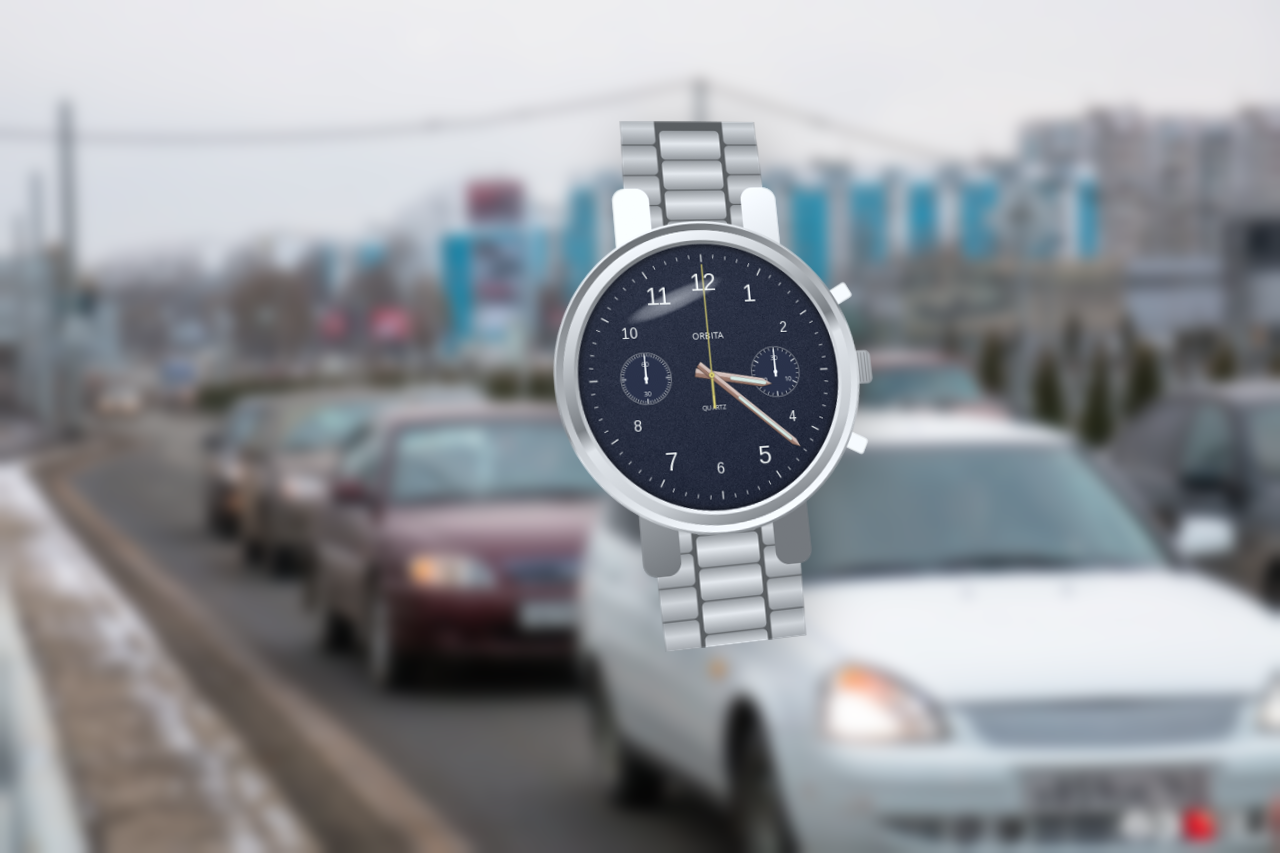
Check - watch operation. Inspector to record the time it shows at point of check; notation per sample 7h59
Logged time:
3h22
